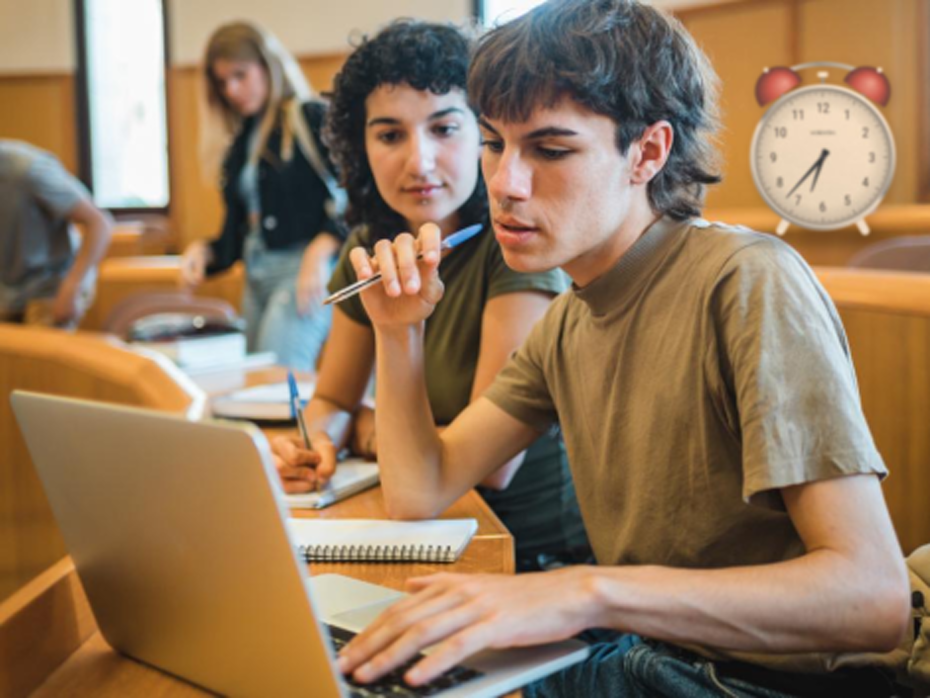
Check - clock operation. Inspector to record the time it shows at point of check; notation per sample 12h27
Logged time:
6h37
